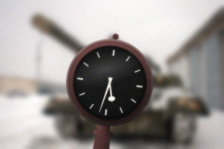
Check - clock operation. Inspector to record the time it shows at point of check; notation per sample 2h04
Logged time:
5h32
